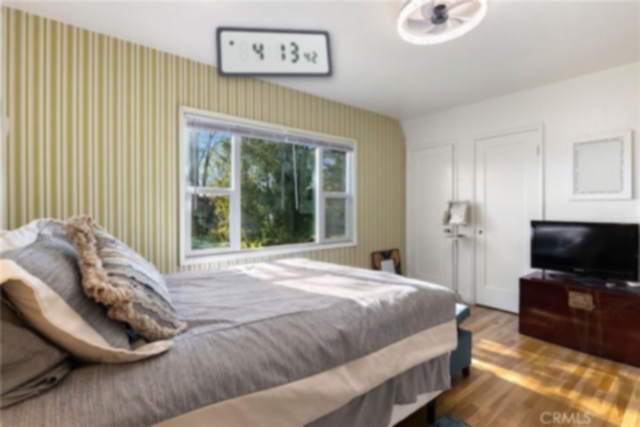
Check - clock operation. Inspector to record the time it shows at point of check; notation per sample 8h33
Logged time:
4h13
